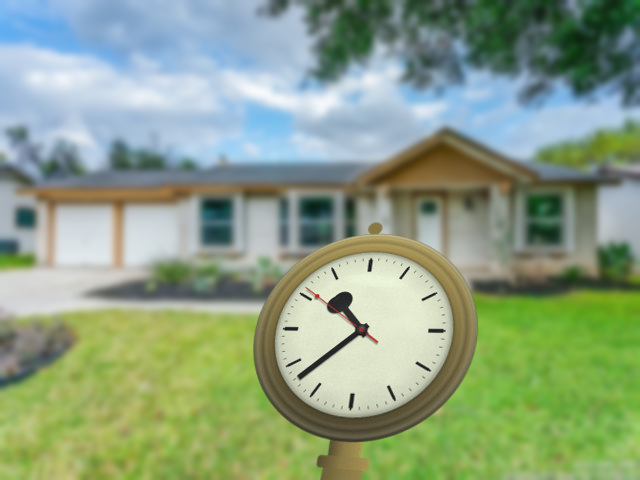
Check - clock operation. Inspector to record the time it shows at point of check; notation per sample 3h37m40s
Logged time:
10h37m51s
